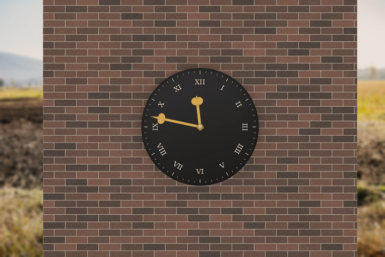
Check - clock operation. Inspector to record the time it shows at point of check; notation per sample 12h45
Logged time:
11h47
